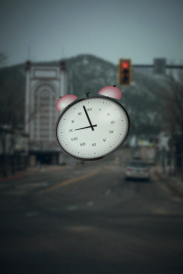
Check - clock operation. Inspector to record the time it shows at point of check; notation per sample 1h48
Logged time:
8h58
